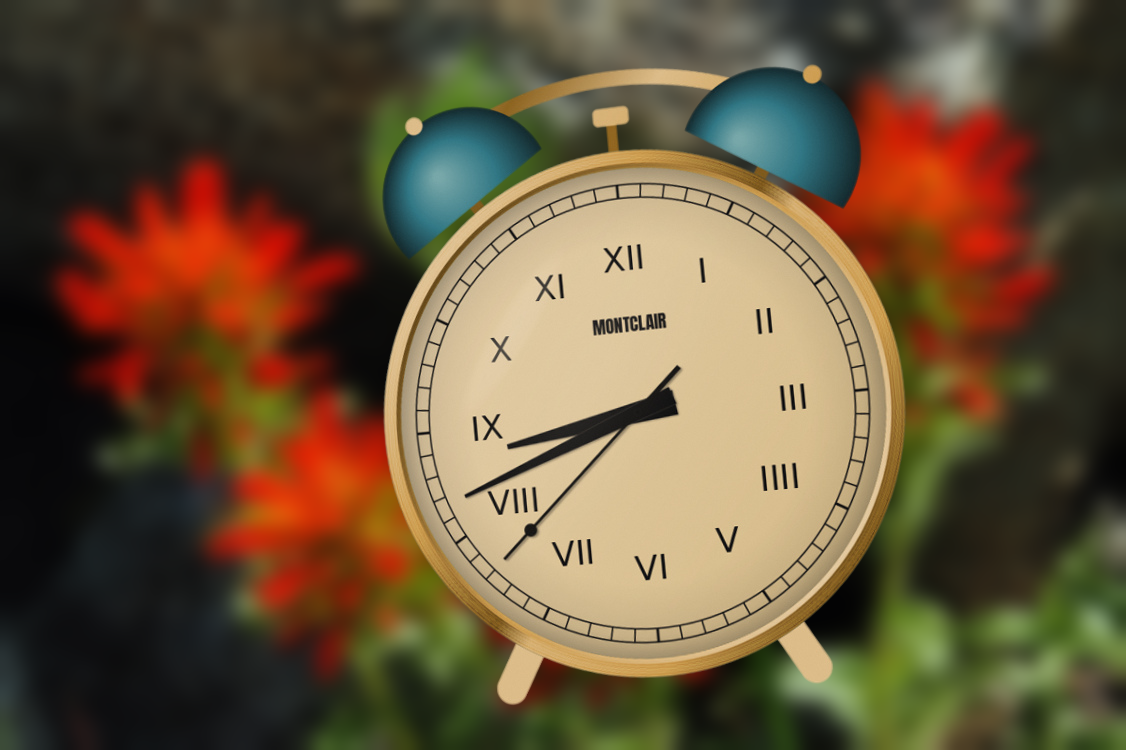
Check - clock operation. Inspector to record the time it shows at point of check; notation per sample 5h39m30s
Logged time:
8h41m38s
